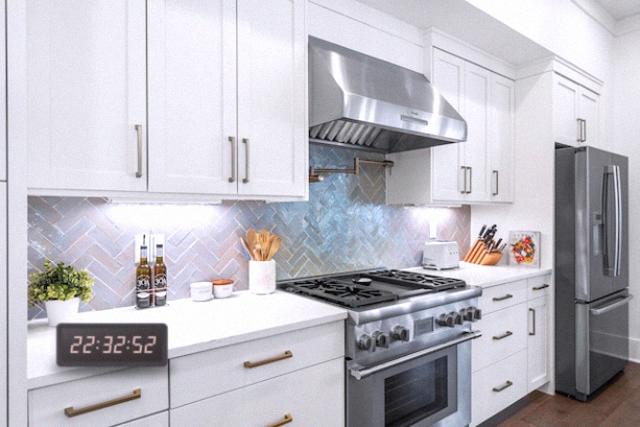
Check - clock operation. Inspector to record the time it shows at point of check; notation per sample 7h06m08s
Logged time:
22h32m52s
